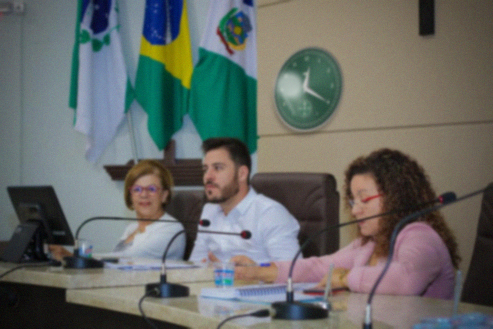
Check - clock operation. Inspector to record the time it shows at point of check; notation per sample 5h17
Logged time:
12h20
